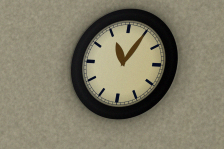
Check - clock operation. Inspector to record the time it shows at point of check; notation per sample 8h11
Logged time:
11h05
